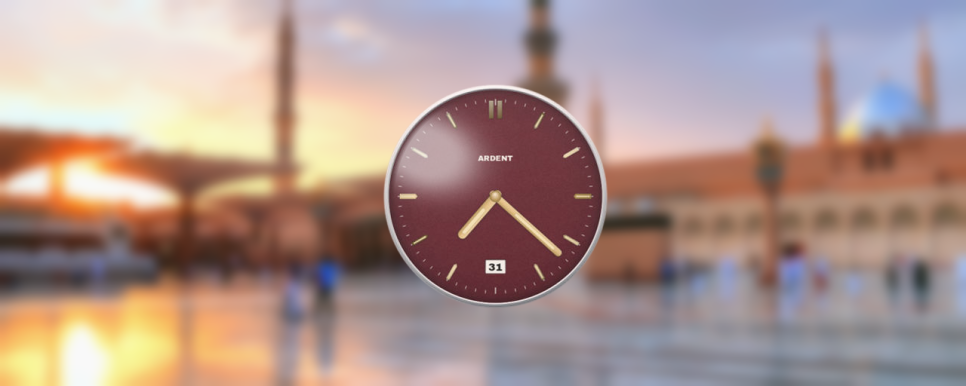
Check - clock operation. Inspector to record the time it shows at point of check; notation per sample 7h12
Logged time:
7h22
